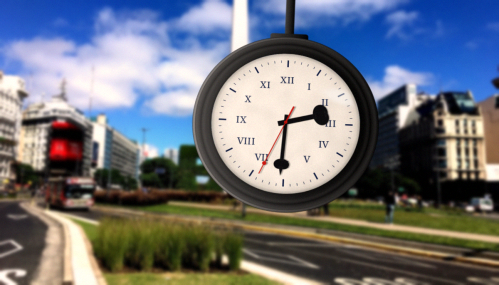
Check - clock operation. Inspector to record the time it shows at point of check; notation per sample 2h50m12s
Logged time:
2h30m34s
